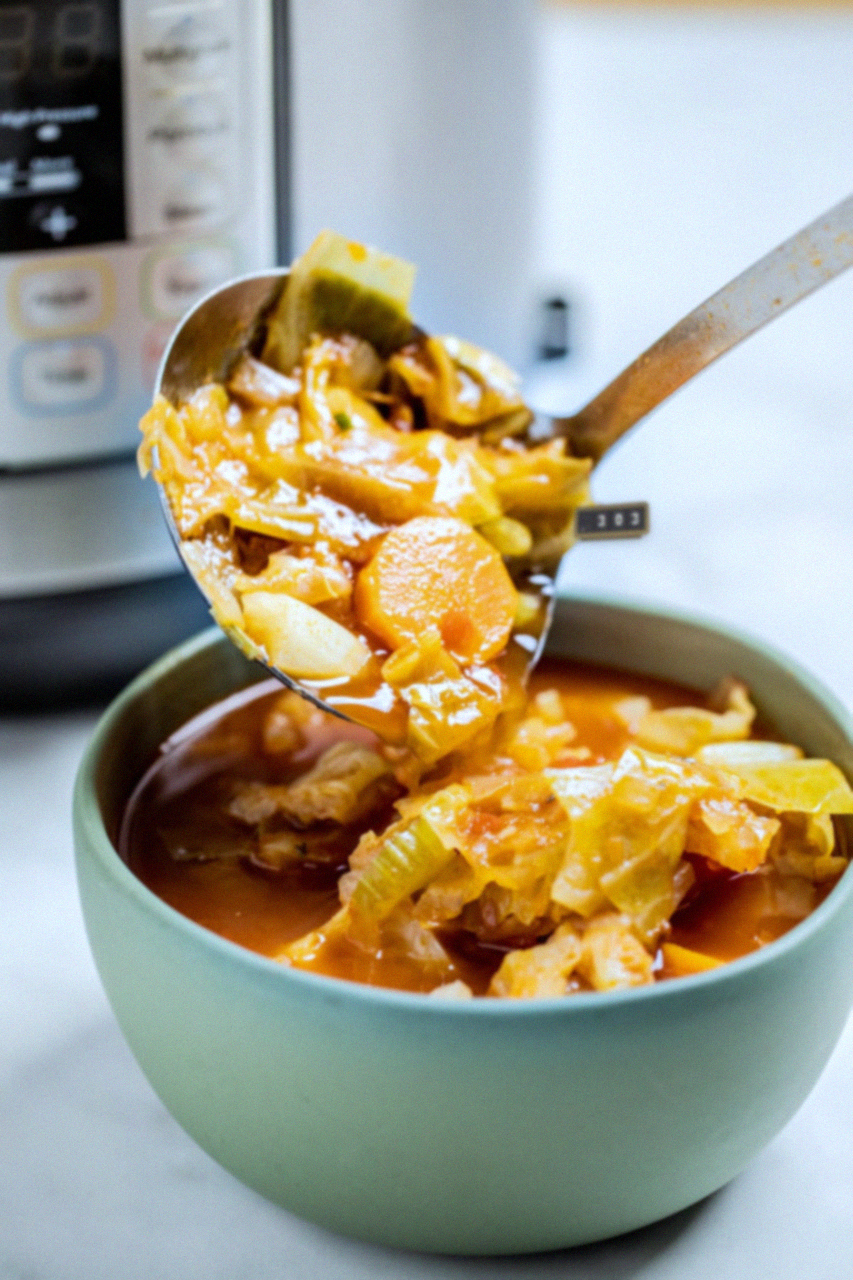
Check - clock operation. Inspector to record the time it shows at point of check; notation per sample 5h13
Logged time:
3h03
